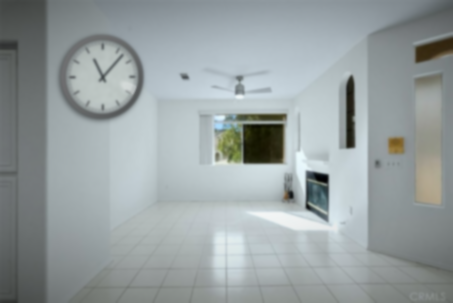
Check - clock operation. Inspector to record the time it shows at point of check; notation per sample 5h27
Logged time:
11h07
